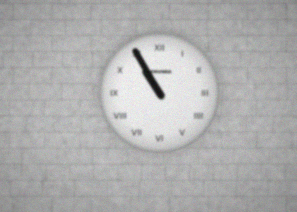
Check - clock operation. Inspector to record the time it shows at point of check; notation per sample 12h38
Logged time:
10h55
